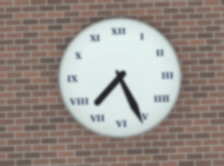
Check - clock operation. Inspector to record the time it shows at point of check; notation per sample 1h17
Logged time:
7h26
